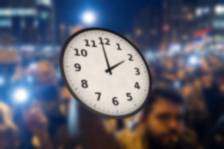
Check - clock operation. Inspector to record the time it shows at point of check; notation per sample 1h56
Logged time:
1h59
